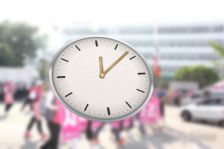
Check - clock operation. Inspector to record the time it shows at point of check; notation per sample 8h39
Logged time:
12h08
